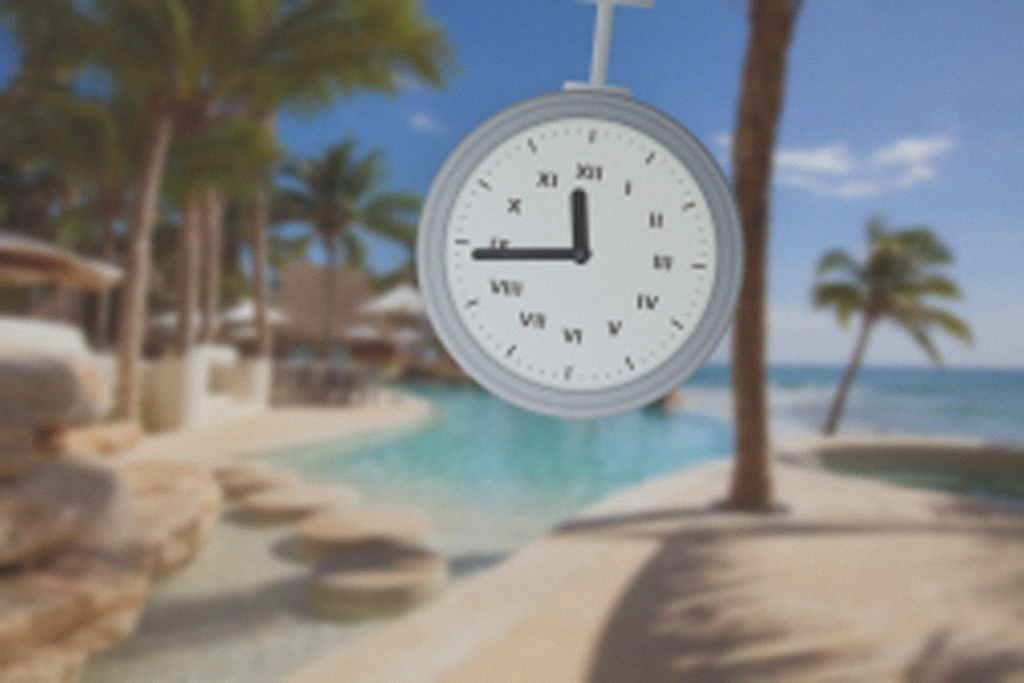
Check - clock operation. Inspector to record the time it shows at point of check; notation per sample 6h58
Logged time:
11h44
